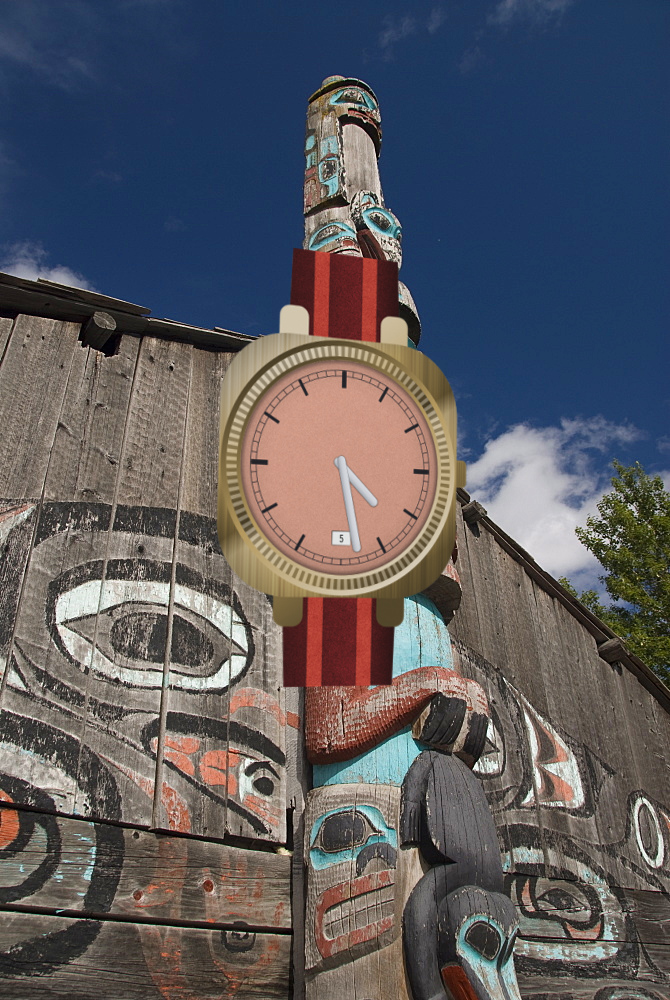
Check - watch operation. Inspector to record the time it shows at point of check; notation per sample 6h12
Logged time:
4h28
